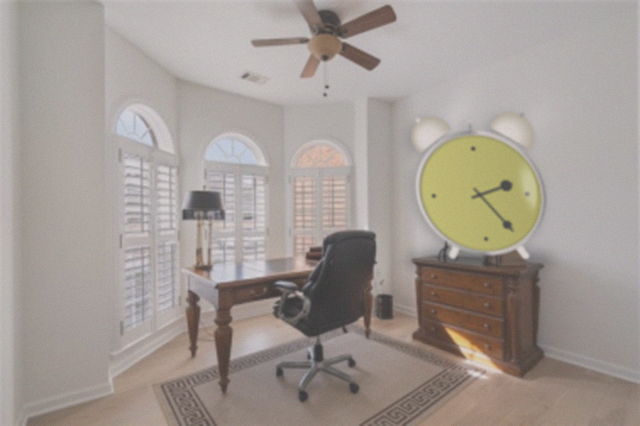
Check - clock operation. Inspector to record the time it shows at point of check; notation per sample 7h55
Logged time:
2h24
